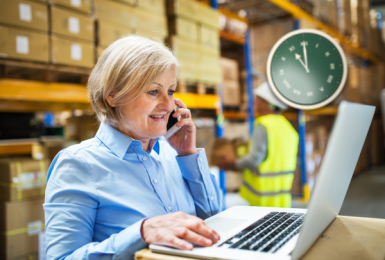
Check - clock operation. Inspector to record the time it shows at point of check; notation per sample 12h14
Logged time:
11h00
